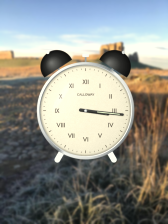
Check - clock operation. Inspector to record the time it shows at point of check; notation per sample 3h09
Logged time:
3h16
